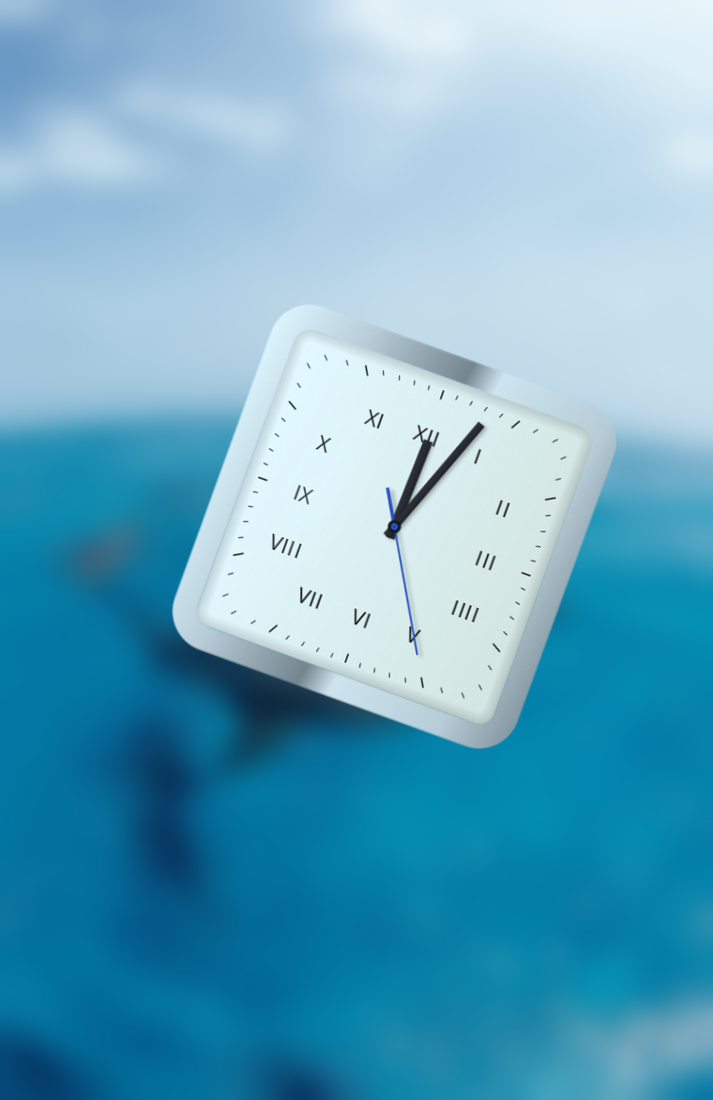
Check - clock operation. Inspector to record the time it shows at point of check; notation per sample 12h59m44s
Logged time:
12h03m25s
